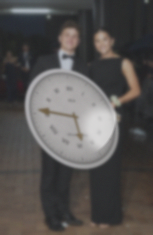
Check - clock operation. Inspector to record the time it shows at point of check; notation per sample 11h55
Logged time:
5h46
